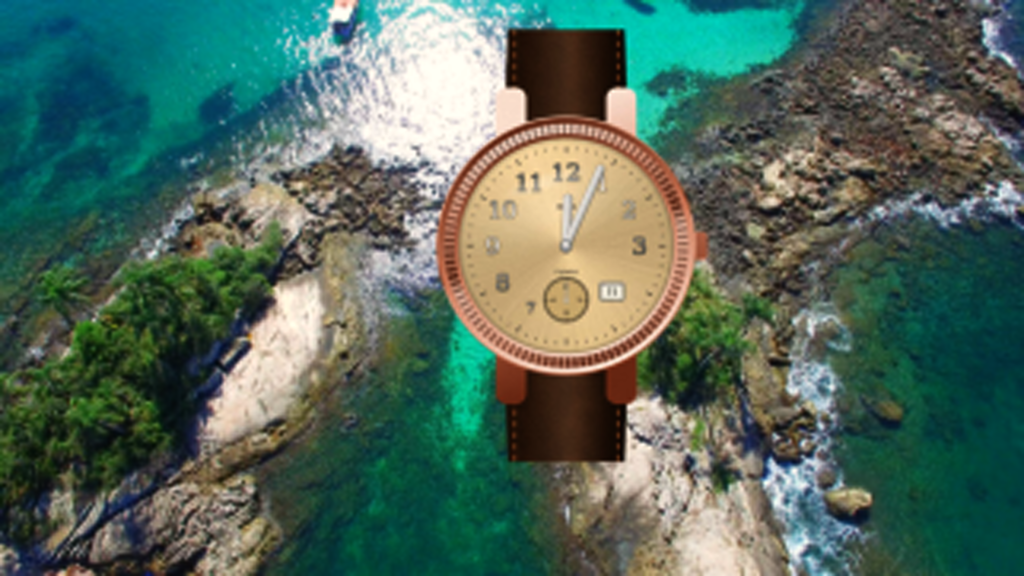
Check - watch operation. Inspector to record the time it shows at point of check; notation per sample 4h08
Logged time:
12h04
